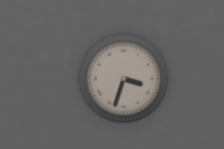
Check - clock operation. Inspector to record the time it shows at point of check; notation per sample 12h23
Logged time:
3h33
